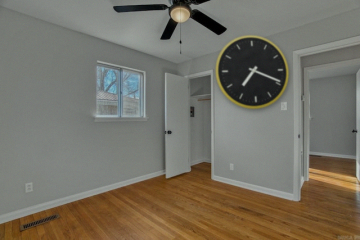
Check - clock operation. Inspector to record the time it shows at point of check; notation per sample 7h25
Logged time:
7h19
